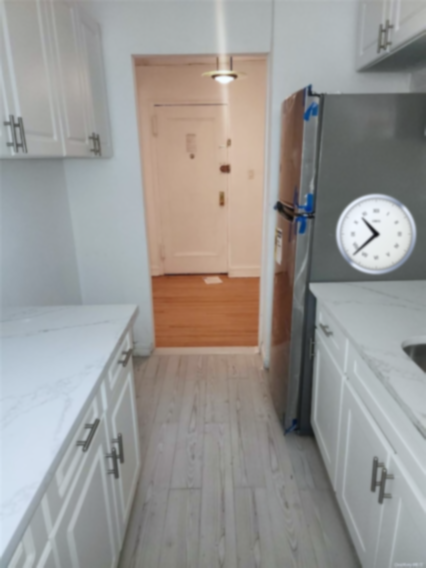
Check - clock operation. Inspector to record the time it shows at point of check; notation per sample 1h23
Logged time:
10h38
